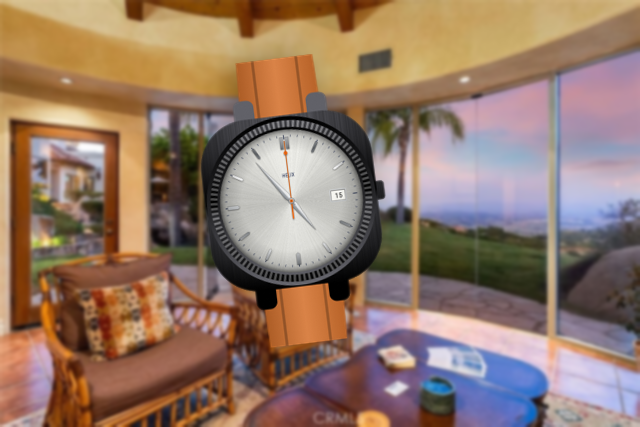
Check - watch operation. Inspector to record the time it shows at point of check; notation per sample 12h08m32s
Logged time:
4h54m00s
